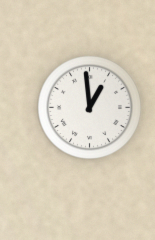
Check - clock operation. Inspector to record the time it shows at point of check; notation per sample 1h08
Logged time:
12h59
